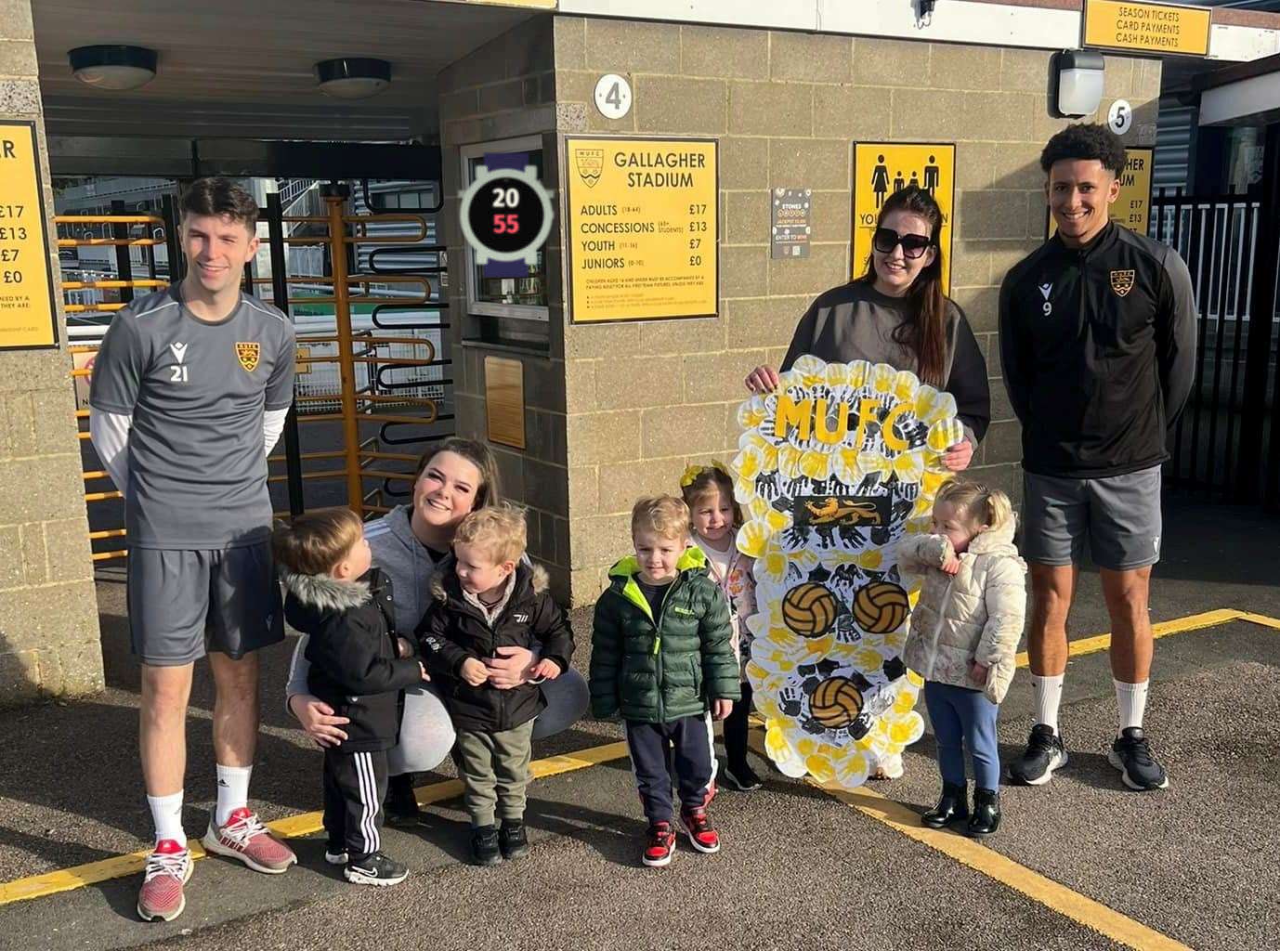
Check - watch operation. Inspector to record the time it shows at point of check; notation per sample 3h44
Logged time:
20h55
